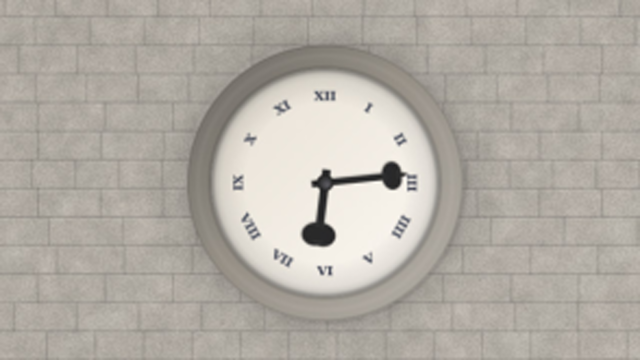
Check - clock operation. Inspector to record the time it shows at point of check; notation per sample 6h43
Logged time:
6h14
